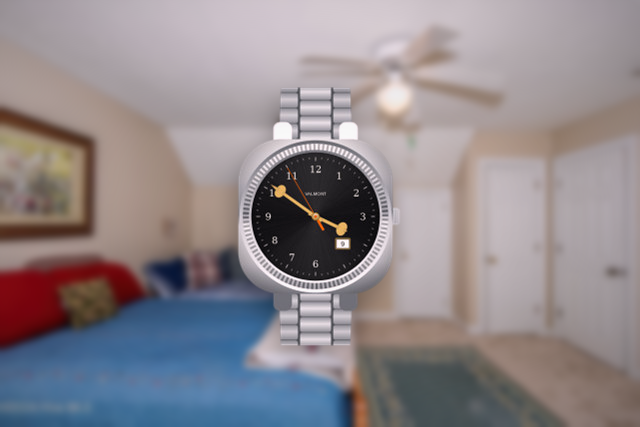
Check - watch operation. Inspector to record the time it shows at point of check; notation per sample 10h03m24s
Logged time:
3h50m55s
